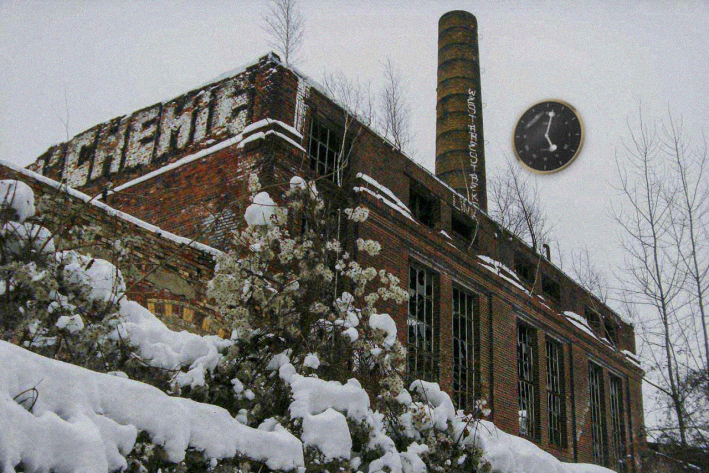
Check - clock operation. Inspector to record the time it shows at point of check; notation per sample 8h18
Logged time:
5h02
